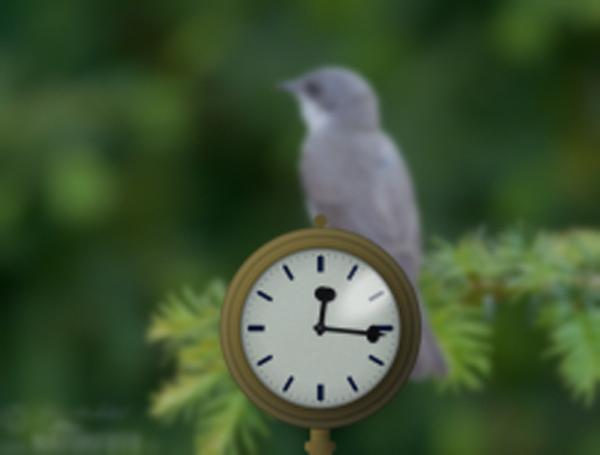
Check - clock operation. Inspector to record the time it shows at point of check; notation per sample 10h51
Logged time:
12h16
